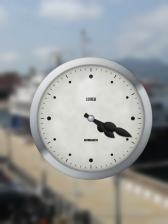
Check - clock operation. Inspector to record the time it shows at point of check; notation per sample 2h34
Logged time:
4h19
